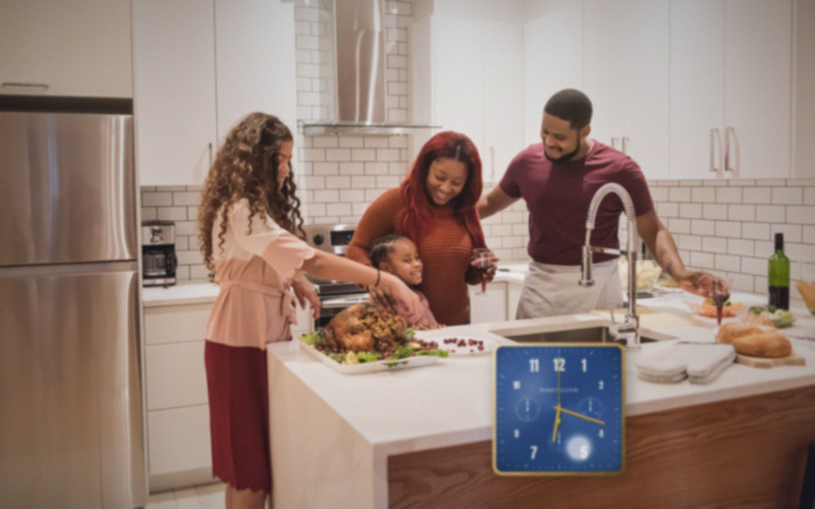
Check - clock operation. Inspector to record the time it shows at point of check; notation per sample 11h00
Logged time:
6h18
